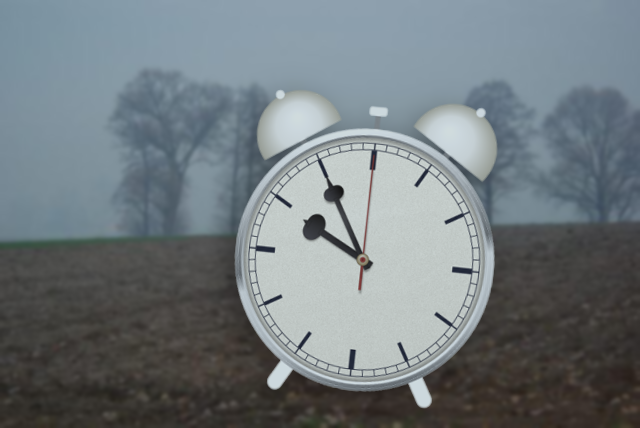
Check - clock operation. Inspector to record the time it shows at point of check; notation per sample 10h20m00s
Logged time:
9h55m00s
